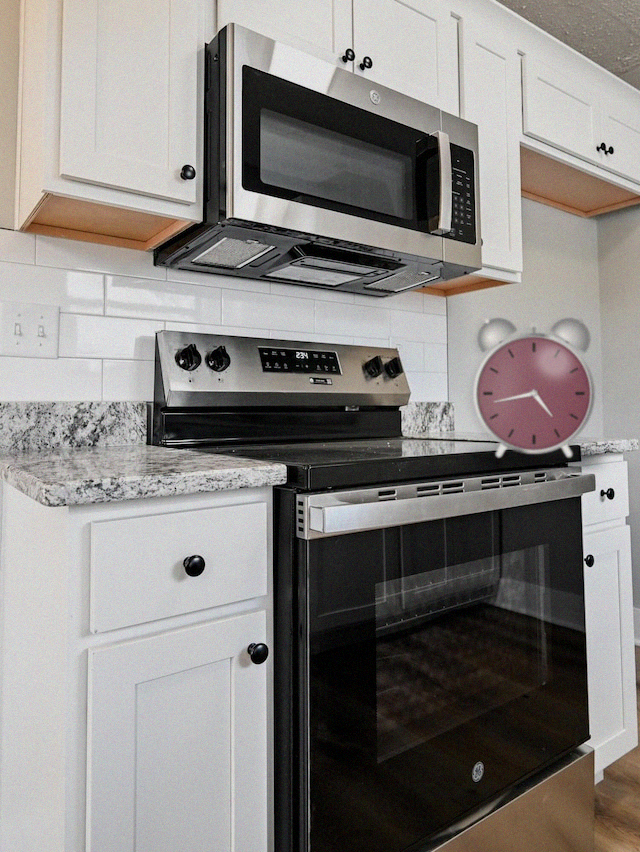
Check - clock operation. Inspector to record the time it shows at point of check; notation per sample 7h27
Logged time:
4h43
